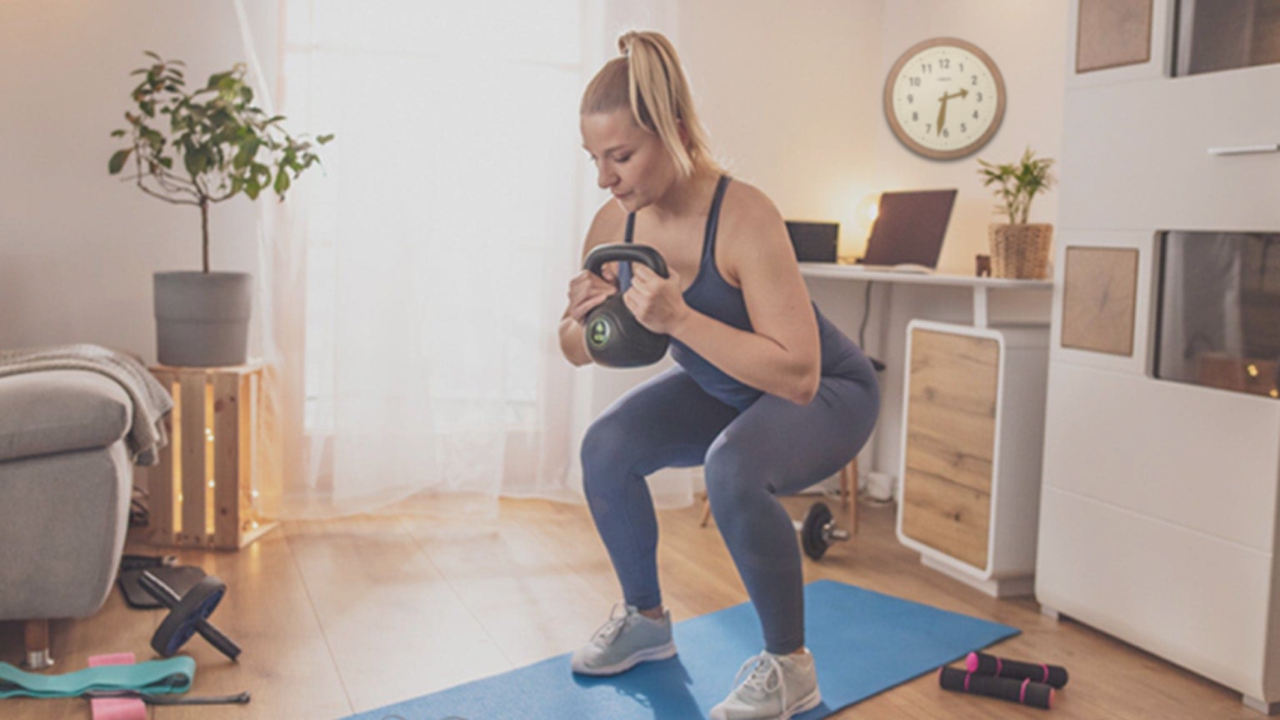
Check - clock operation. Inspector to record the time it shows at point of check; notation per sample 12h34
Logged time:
2h32
